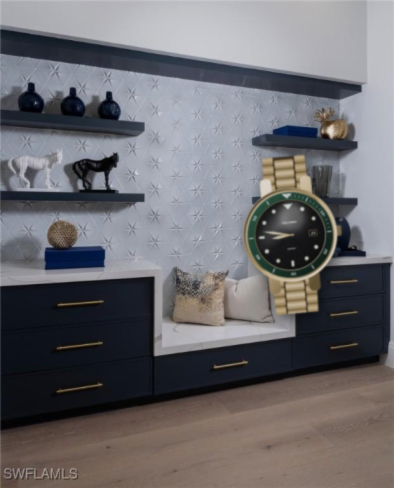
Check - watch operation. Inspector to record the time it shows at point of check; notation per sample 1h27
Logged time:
8h47
